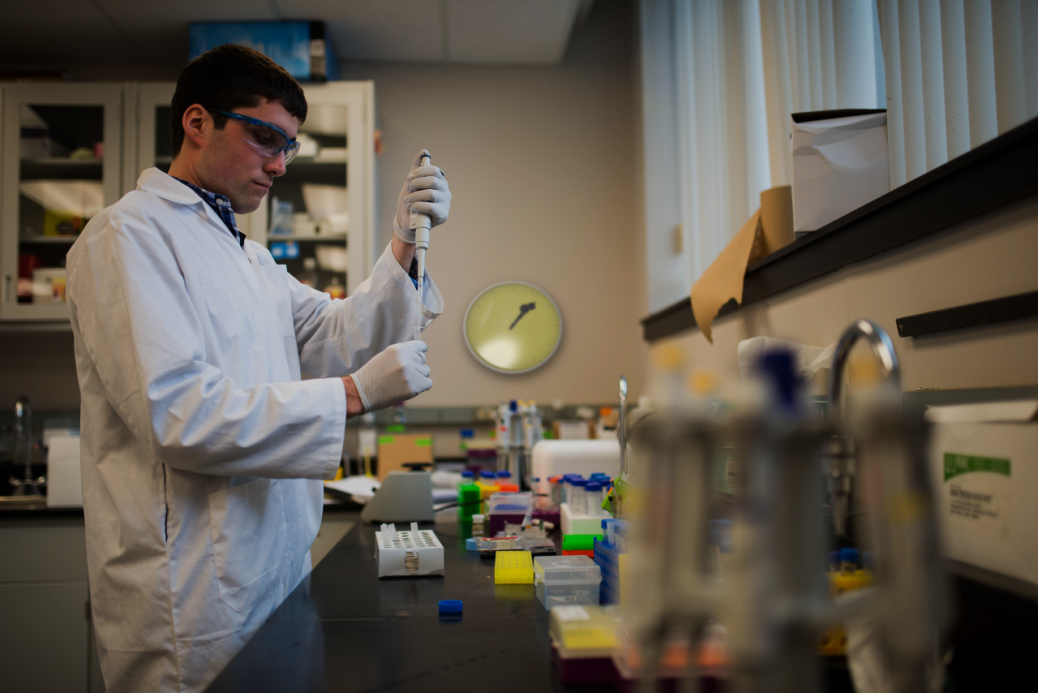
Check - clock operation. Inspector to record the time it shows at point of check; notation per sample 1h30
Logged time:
1h07
